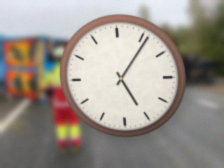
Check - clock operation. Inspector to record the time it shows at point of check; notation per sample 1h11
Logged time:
5h06
